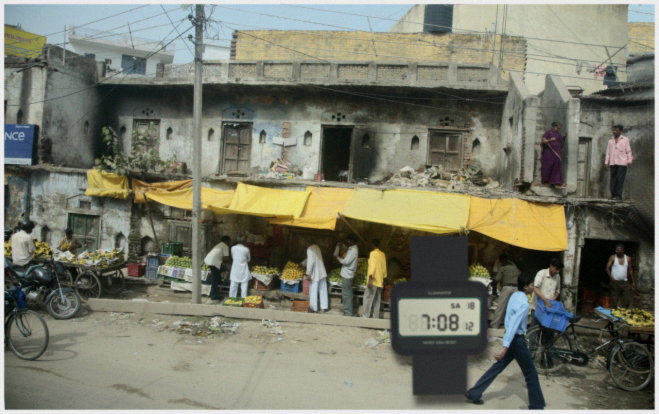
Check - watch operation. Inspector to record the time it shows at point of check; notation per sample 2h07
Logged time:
7h08
